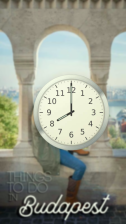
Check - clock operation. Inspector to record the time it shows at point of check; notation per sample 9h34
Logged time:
8h00
